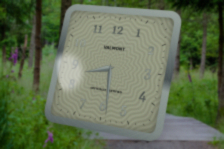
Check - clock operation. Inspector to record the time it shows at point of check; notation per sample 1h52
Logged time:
8h29
